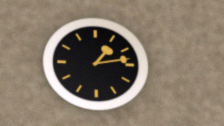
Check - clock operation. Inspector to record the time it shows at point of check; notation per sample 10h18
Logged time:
1h13
